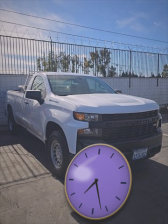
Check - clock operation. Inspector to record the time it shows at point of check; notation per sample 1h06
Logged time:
7h27
